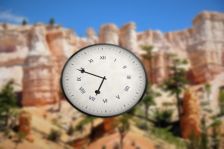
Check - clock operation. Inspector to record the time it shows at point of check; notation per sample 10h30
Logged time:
6h49
